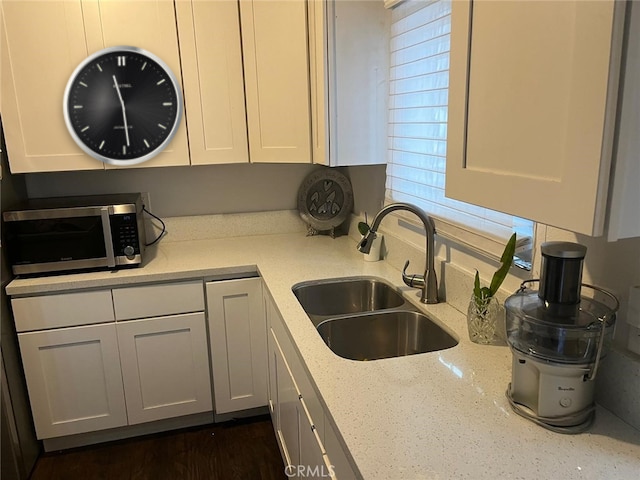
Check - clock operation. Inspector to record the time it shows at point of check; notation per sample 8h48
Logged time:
11h29
